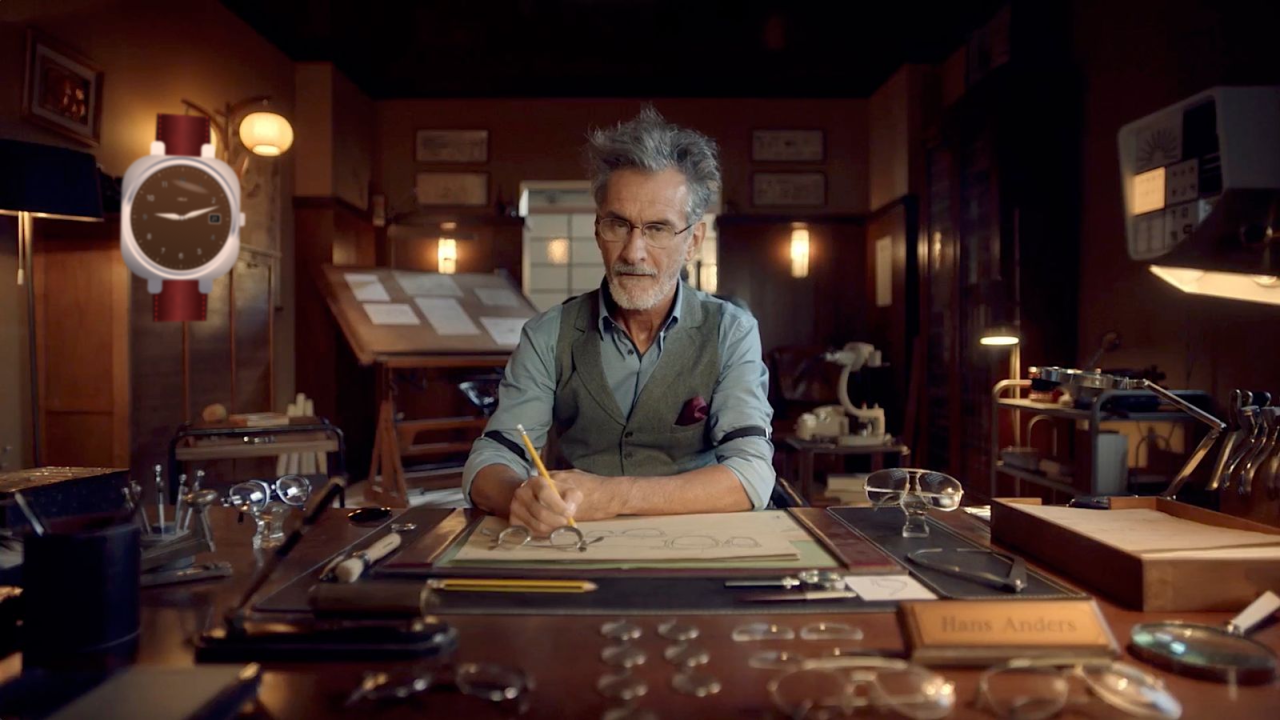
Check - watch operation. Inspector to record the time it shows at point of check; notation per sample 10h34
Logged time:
9h12
